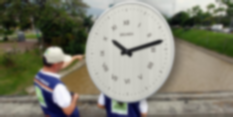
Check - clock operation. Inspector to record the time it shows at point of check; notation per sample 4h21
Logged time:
10h13
